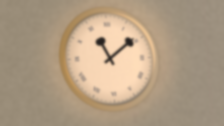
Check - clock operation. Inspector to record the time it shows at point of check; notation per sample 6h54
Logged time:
11h09
